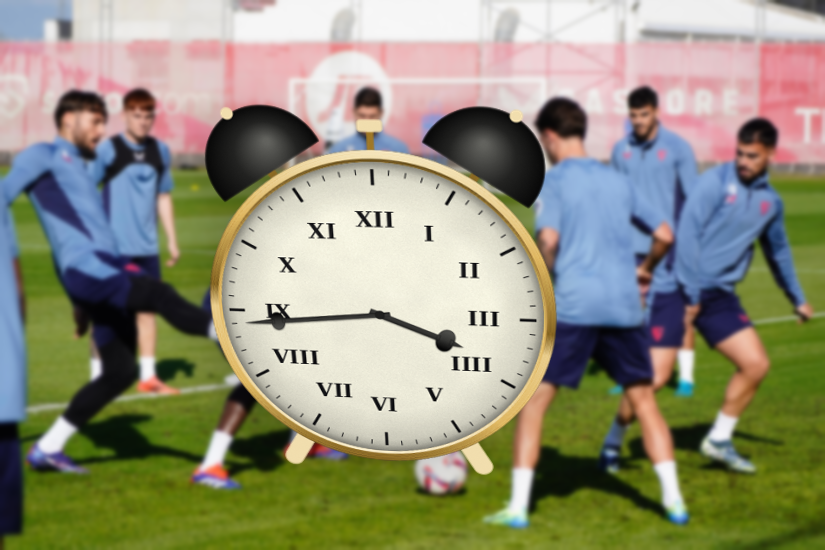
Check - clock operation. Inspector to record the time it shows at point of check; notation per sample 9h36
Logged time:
3h44
